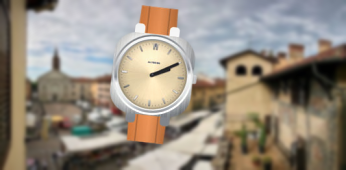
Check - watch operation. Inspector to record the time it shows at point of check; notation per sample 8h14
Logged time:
2h10
